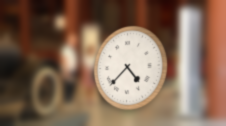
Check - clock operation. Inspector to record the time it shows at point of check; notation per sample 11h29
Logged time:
4h38
